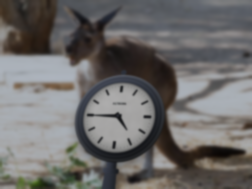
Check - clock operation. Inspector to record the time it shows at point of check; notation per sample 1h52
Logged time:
4h45
